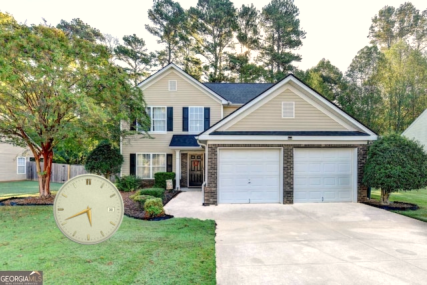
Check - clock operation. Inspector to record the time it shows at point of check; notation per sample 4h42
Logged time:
5h41
